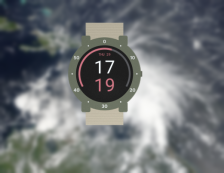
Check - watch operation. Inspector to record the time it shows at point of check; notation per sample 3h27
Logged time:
17h19
